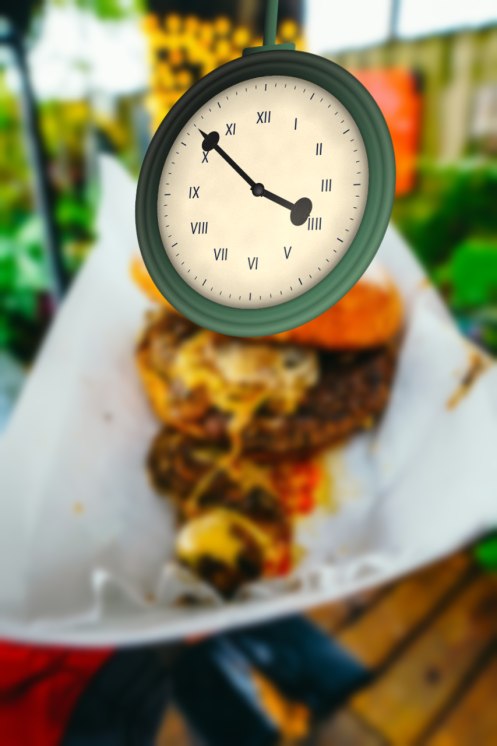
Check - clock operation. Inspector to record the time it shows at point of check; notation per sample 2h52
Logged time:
3h52
